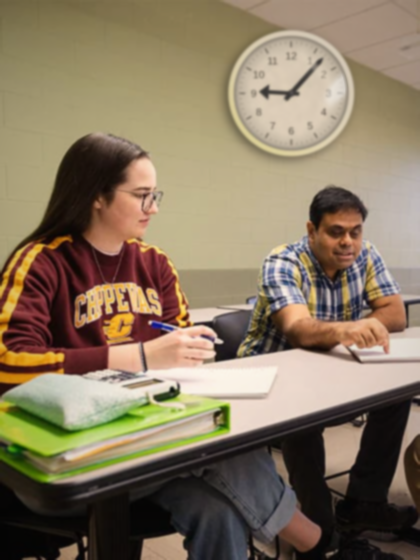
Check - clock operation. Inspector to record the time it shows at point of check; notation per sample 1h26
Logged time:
9h07
